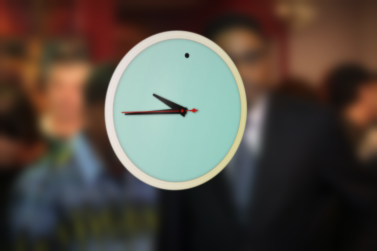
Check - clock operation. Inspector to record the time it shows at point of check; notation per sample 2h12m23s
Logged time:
9h43m44s
